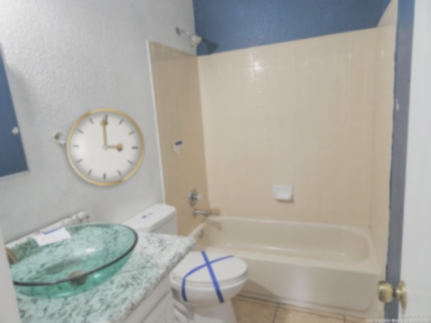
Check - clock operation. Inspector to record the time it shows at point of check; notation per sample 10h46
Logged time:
2h59
